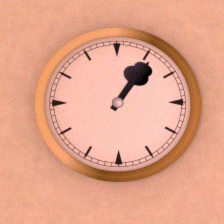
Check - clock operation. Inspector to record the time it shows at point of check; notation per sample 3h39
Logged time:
1h06
